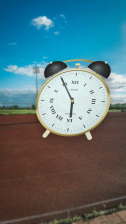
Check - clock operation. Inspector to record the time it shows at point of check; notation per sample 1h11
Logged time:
5h55
